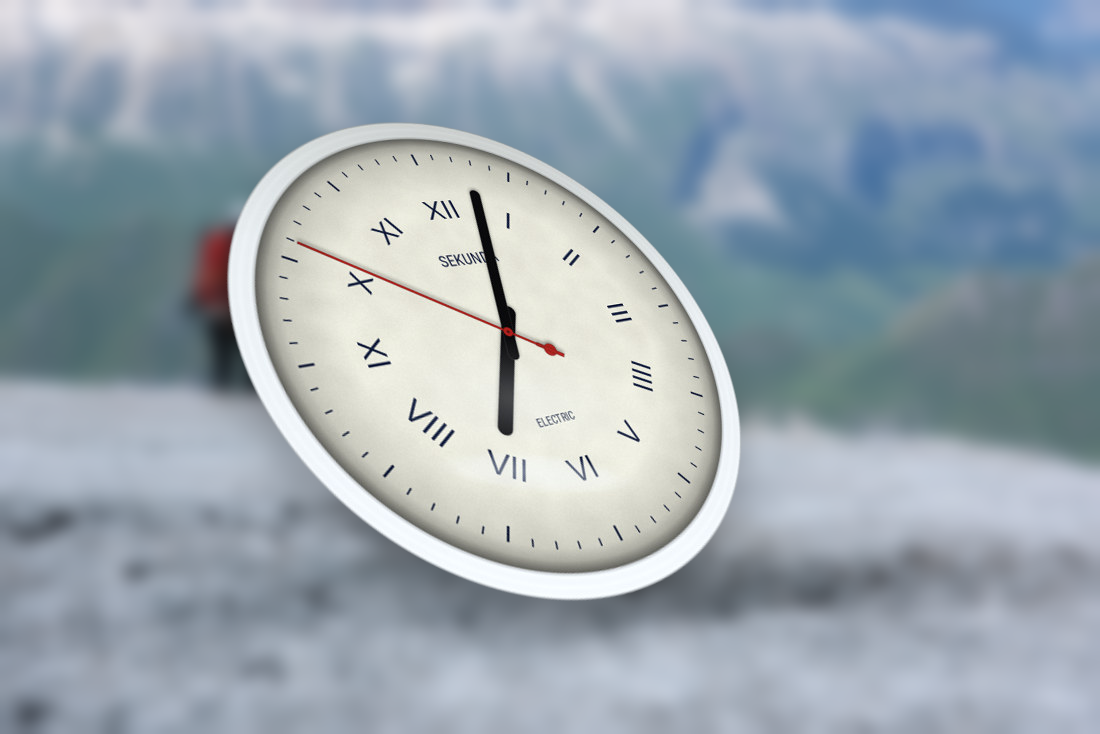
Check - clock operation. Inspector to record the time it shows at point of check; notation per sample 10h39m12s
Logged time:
7h02m51s
